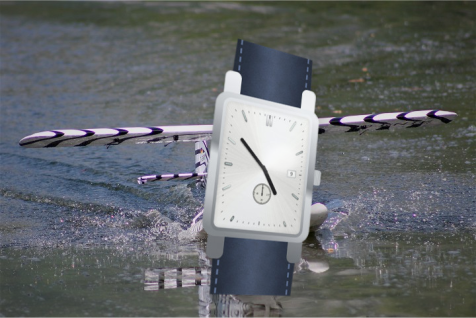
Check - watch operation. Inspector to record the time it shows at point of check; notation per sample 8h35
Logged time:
4h52
